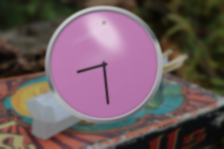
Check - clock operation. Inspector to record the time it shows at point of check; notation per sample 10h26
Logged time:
8h29
